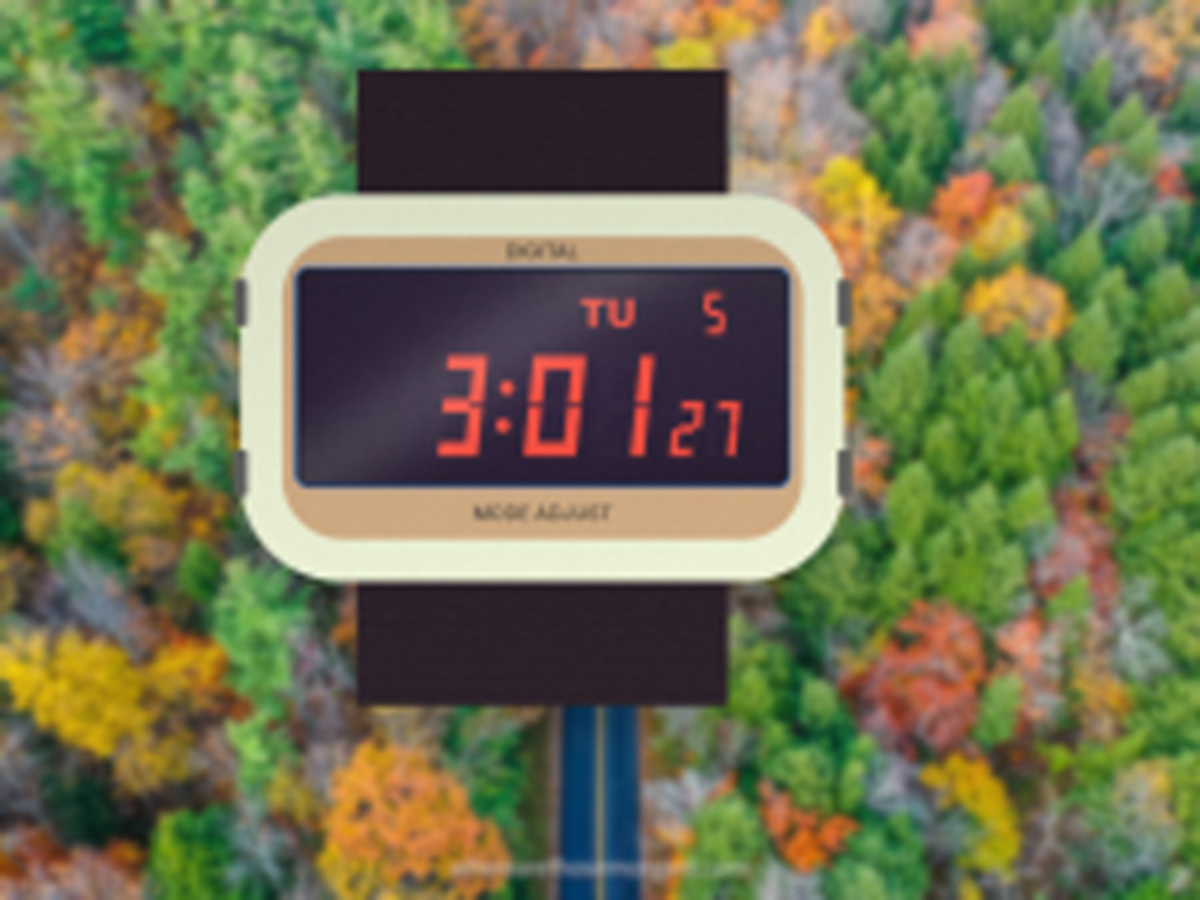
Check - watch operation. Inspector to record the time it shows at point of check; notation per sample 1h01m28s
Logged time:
3h01m27s
